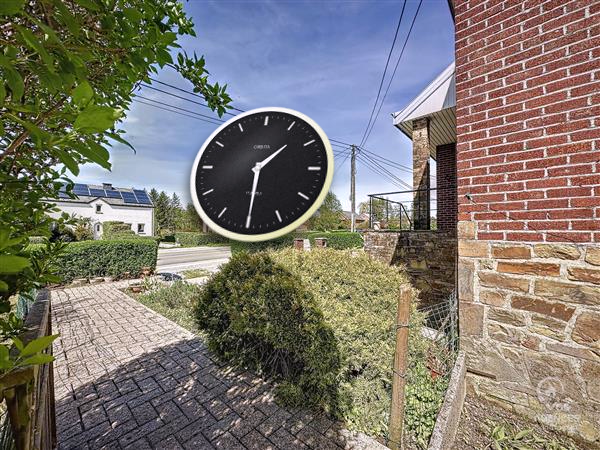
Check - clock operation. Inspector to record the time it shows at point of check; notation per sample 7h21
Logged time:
1h30
